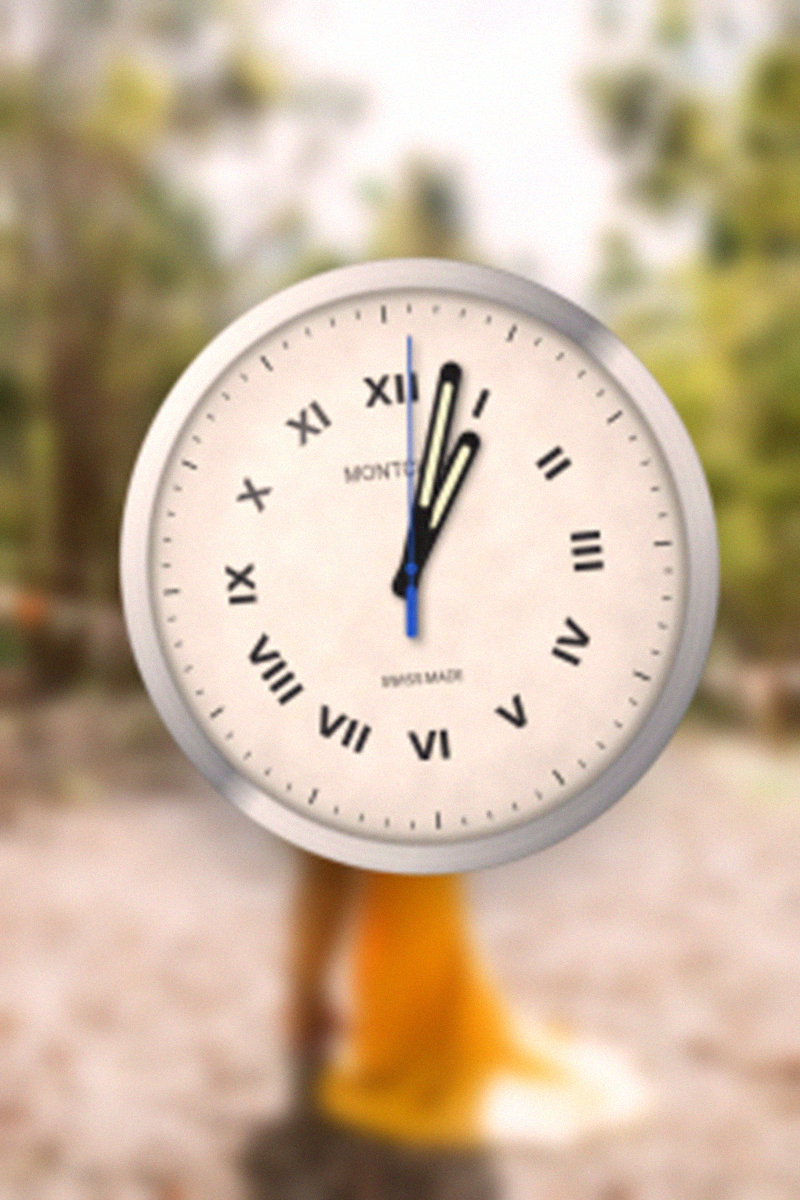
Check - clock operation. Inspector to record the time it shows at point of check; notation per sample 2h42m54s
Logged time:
1h03m01s
